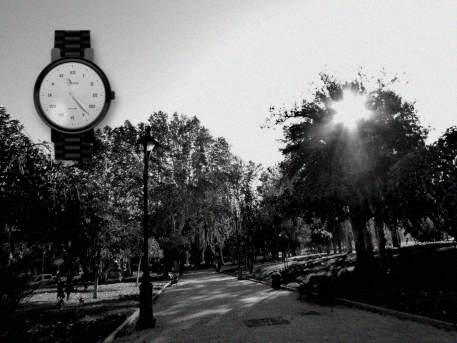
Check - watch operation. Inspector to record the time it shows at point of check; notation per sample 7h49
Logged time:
11h23
